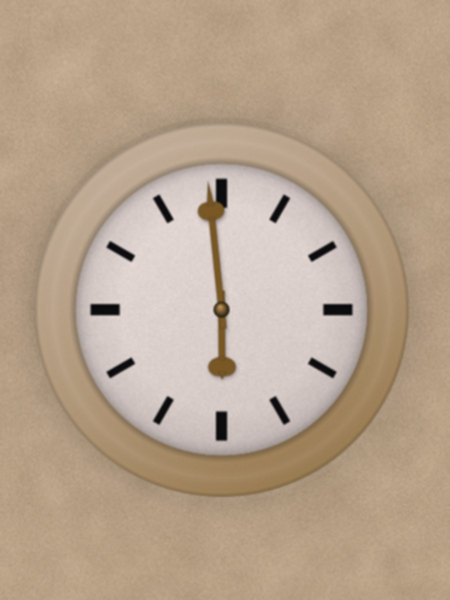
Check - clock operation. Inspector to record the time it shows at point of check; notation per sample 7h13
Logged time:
5h59
